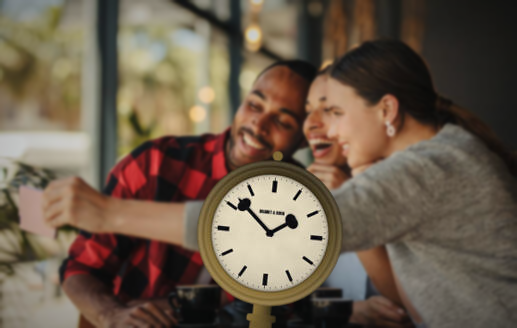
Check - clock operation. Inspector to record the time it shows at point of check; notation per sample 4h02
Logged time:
1h52
